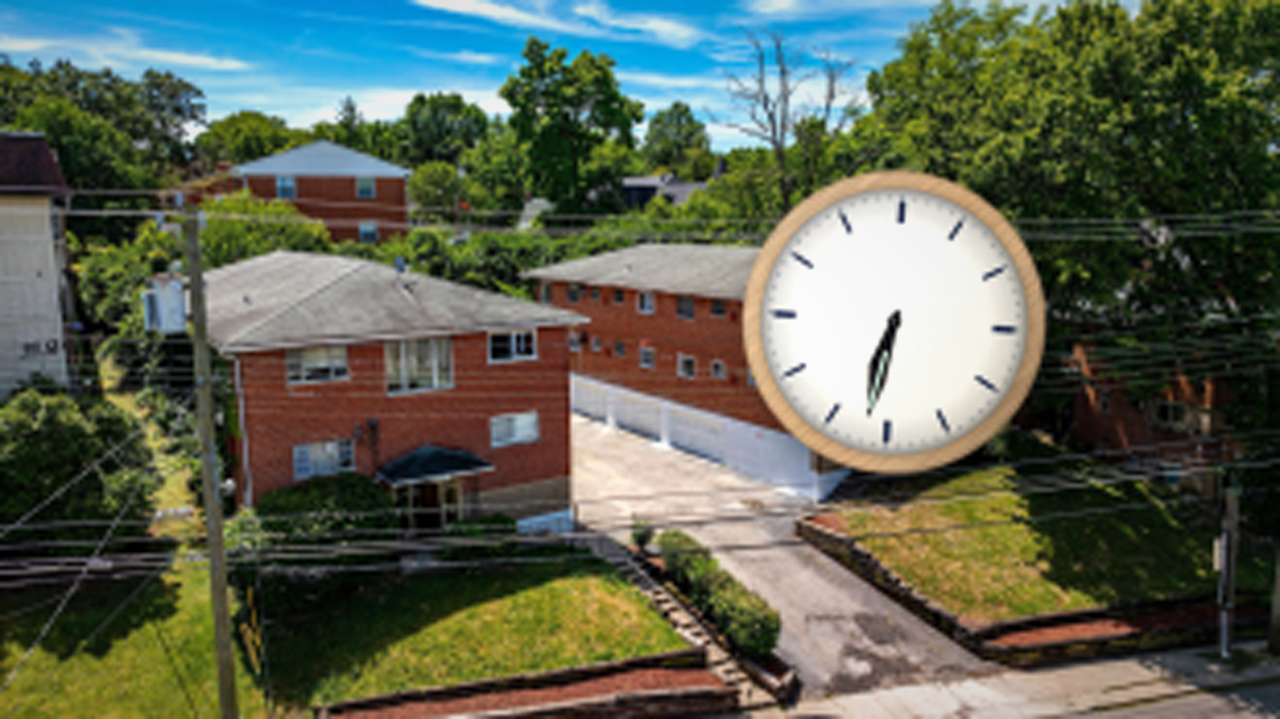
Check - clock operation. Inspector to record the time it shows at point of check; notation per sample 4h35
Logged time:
6h32
